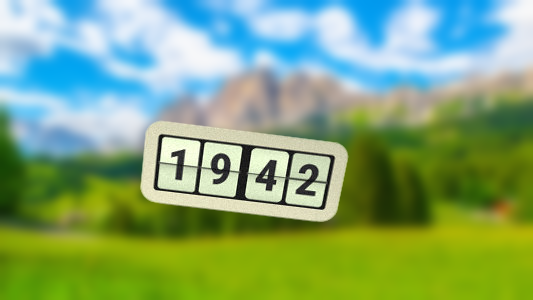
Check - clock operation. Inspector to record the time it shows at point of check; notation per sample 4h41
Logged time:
19h42
